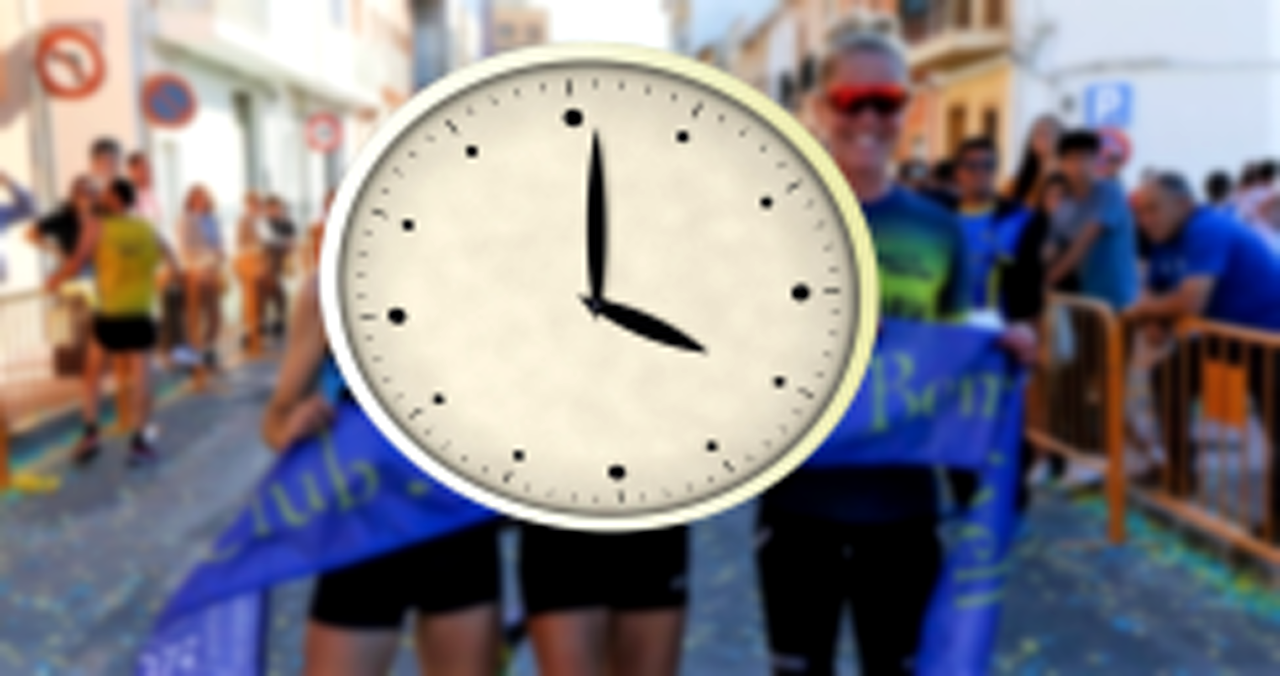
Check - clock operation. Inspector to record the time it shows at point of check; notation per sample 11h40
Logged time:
4h01
